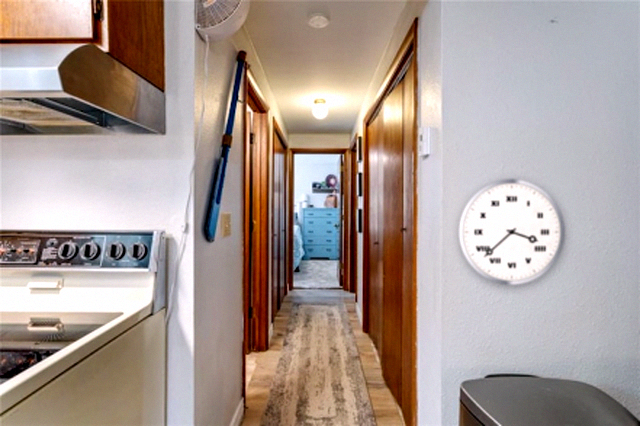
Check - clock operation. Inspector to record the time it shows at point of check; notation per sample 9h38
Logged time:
3h38
